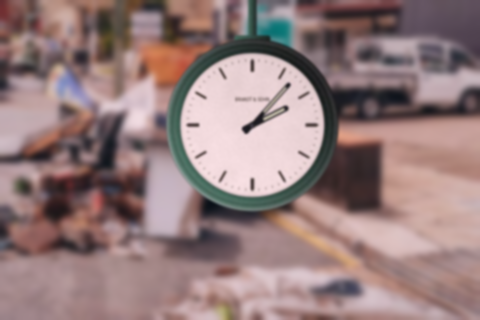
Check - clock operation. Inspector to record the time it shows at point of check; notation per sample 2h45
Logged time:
2h07
